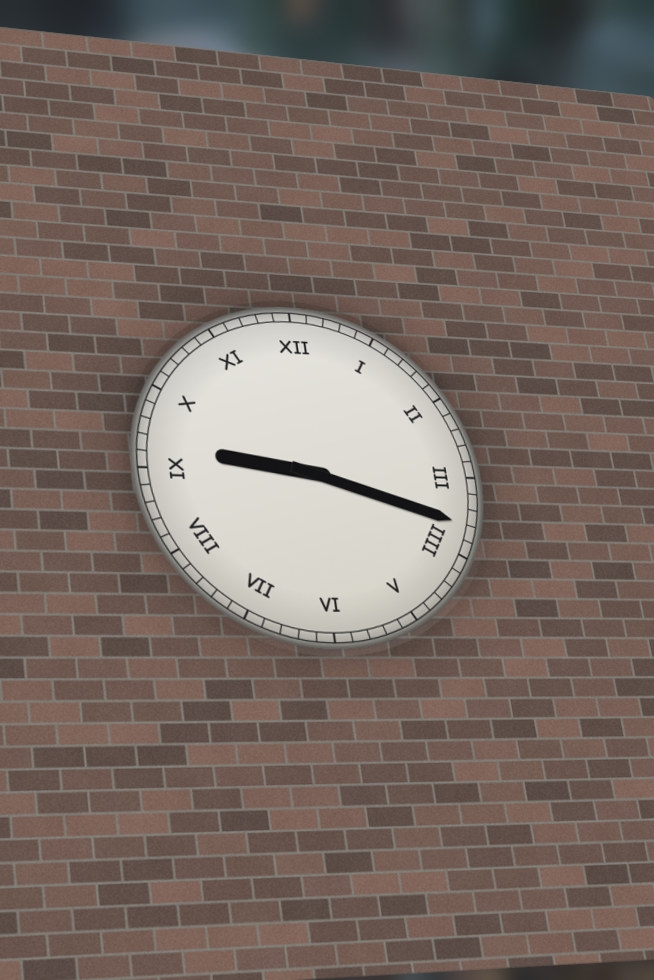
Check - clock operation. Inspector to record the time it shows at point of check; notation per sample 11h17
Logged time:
9h18
